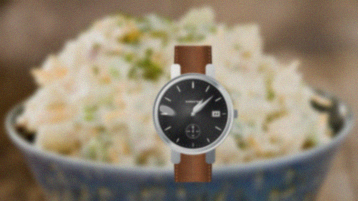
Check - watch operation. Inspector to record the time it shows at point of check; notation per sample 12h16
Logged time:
1h08
